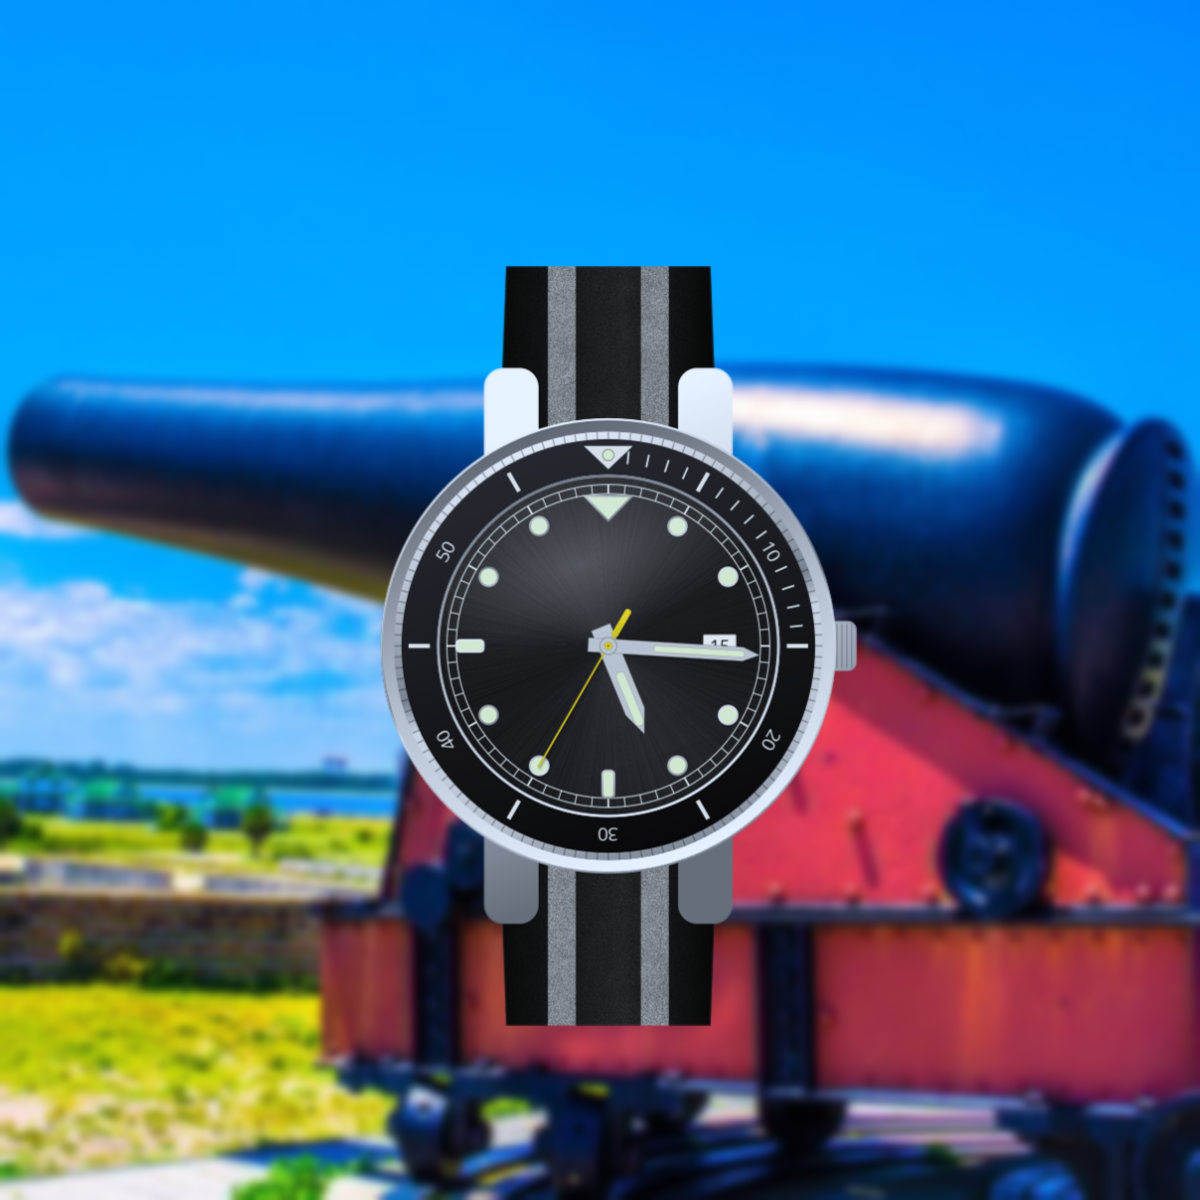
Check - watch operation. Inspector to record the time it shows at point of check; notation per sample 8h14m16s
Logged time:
5h15m35s
